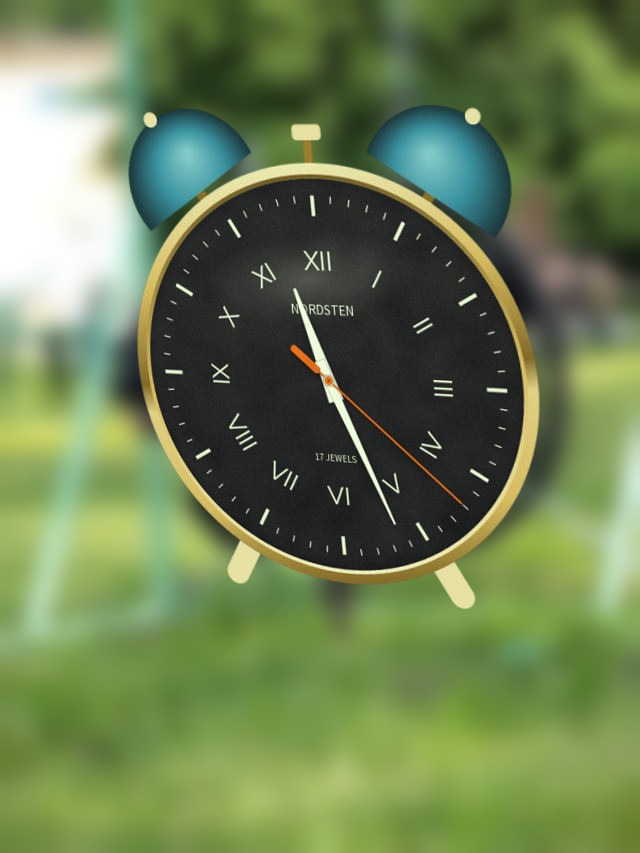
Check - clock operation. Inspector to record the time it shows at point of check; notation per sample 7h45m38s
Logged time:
11h26m22s
